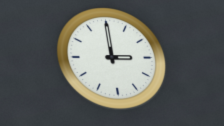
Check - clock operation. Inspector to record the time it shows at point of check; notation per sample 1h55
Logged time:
3h00
